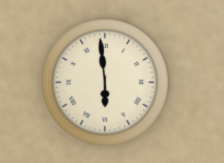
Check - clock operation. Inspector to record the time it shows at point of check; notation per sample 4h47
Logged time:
5h59
